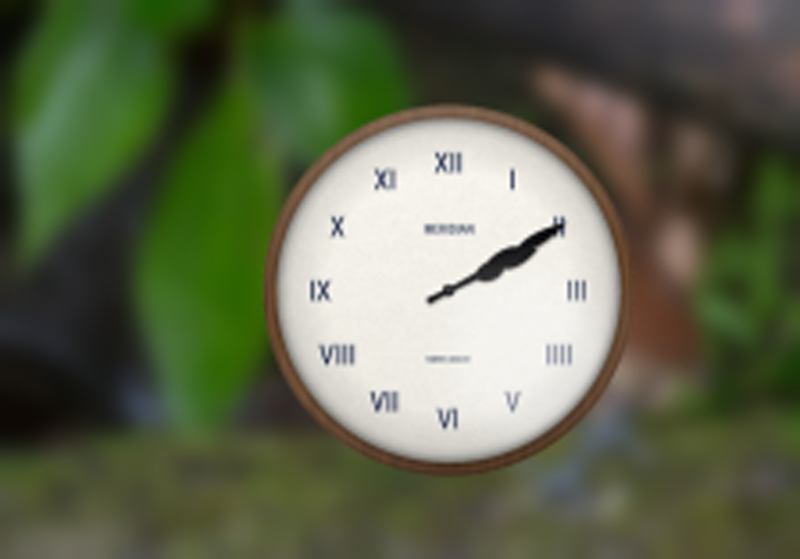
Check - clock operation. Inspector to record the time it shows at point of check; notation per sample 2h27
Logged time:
2h10
